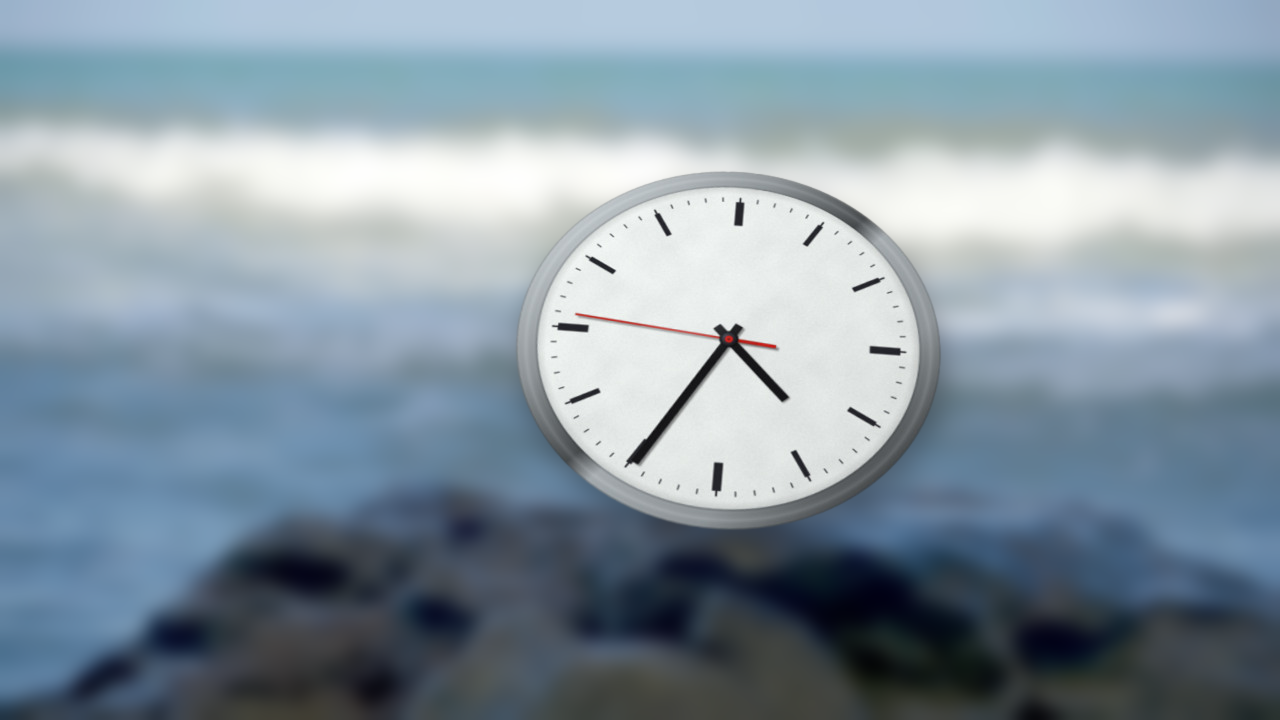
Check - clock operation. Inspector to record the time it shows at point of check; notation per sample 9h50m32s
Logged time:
4h34m46s
